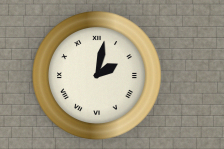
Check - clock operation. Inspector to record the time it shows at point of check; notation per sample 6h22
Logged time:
2h02
